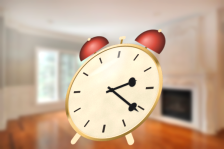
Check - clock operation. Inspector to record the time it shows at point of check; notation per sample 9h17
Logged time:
2h21
